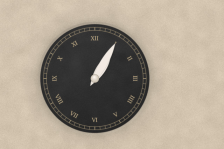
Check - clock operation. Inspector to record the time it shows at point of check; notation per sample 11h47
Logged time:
1h05
